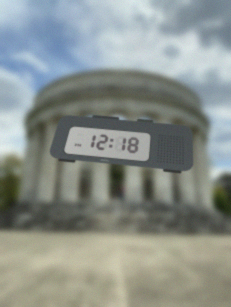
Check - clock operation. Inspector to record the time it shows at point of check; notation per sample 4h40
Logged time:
12h18
